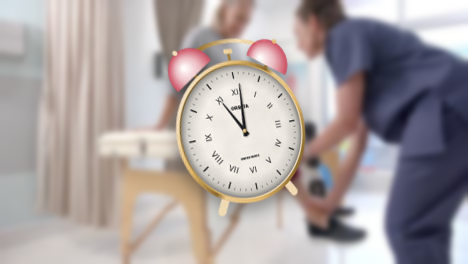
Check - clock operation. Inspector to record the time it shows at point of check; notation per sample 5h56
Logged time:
11h01
